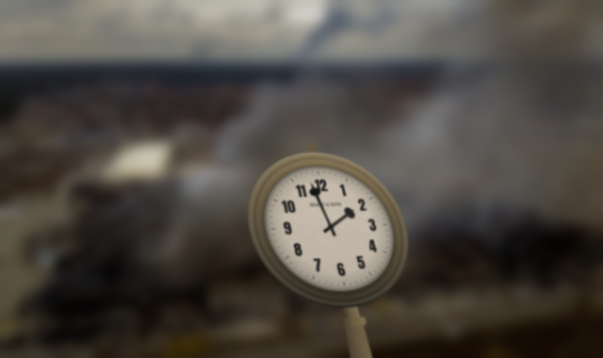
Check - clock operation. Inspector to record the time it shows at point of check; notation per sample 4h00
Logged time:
1h58
